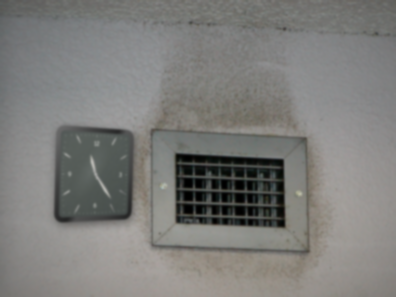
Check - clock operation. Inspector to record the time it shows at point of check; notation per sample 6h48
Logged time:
11h24
